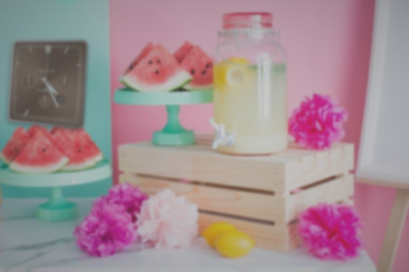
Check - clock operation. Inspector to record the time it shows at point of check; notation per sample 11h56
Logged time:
4h25
